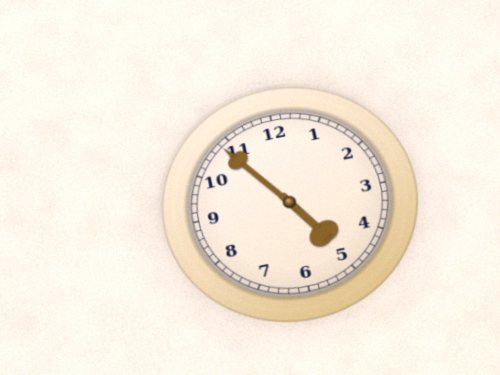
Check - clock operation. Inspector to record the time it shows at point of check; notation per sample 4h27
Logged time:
4h54
